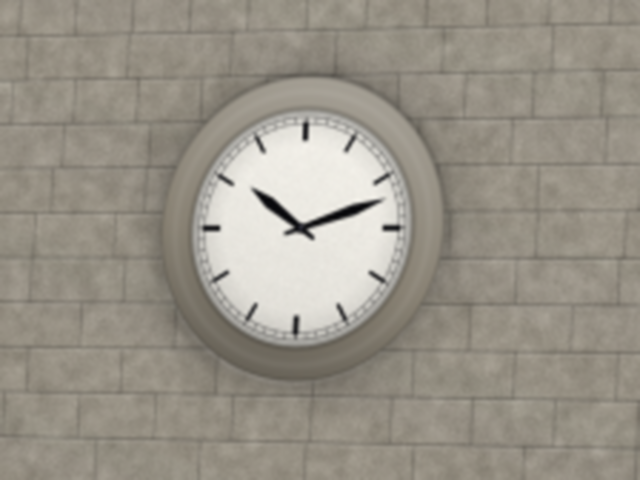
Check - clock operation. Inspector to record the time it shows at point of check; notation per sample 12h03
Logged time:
10h12
